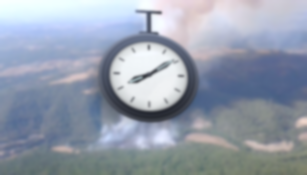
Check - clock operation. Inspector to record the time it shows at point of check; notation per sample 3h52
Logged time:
8h09
